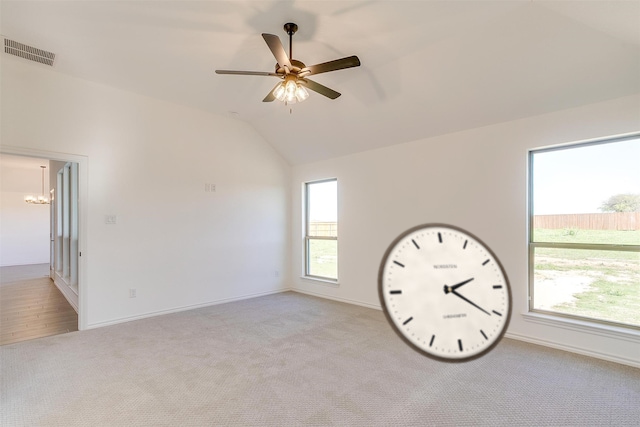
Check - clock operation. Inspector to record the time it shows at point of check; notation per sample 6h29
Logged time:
2h21
